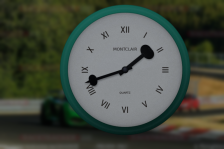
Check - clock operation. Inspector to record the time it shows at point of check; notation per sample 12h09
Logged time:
1h42
